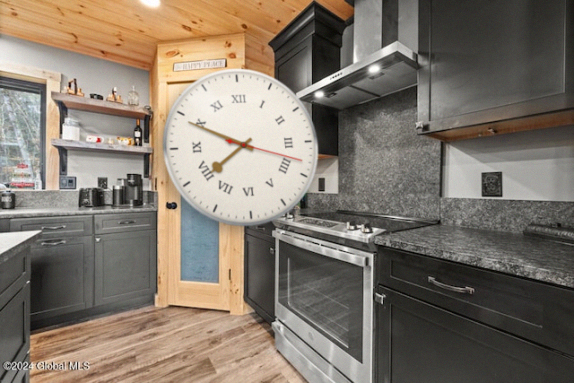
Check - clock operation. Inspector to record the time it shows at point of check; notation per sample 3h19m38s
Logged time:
7h49m18s
